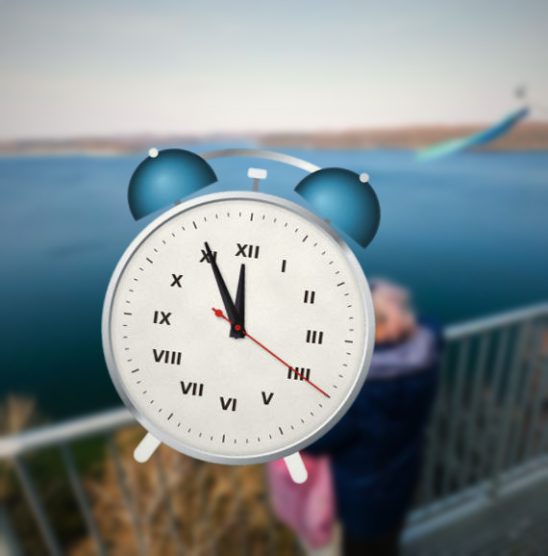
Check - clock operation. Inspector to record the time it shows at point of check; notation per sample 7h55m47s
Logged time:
11h55m20s
